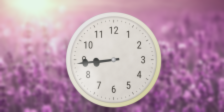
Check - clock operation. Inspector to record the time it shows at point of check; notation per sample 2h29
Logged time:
8h44
